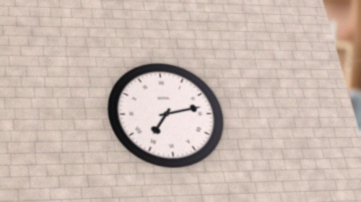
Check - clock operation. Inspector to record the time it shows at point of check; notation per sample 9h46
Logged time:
7h13
